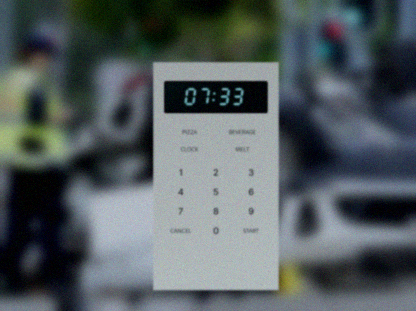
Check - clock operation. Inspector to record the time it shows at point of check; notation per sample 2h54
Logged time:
7h33
